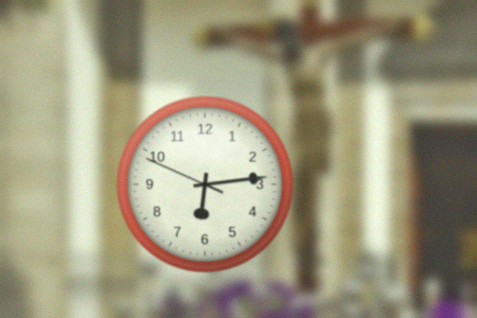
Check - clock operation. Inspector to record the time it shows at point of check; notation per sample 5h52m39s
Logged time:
6h13m49s
